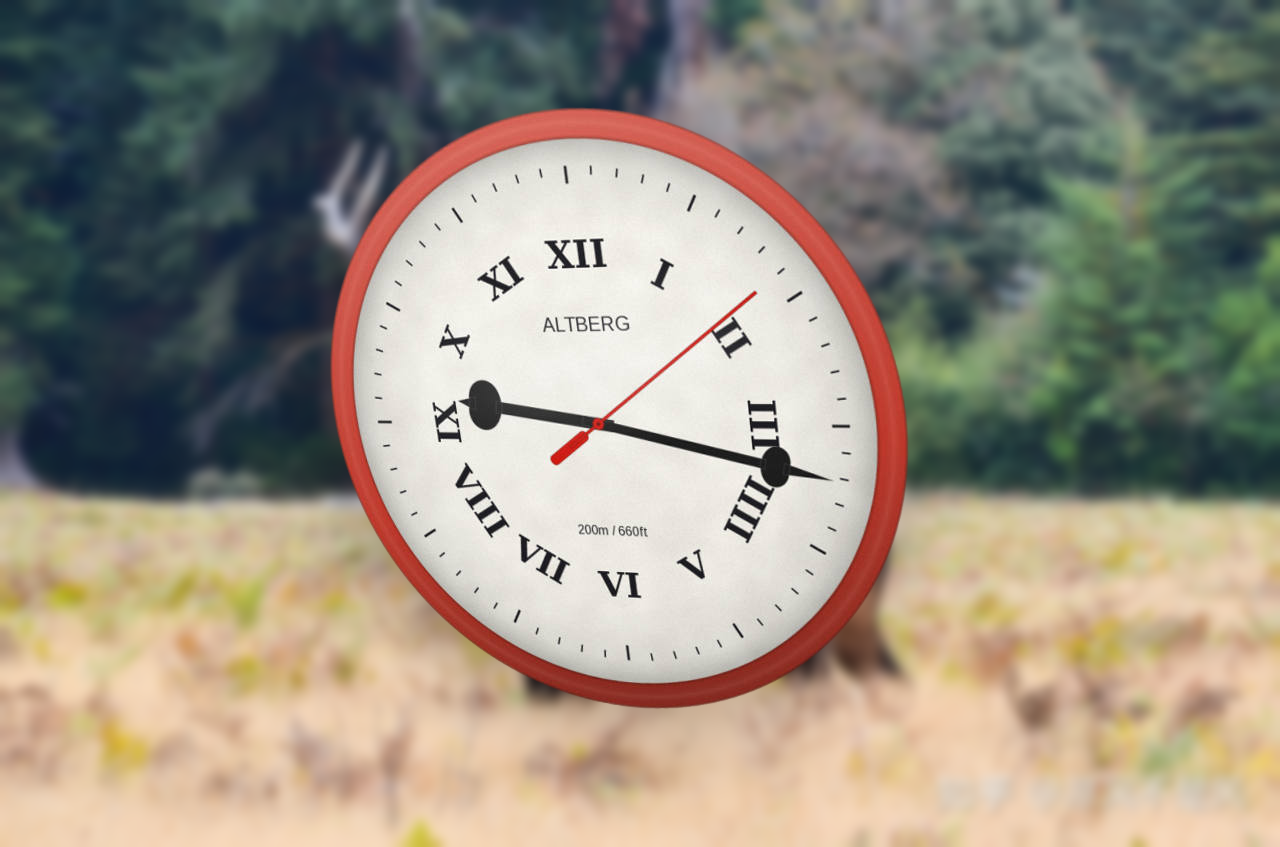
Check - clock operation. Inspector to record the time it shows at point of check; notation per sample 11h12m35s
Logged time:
9h17m09s
